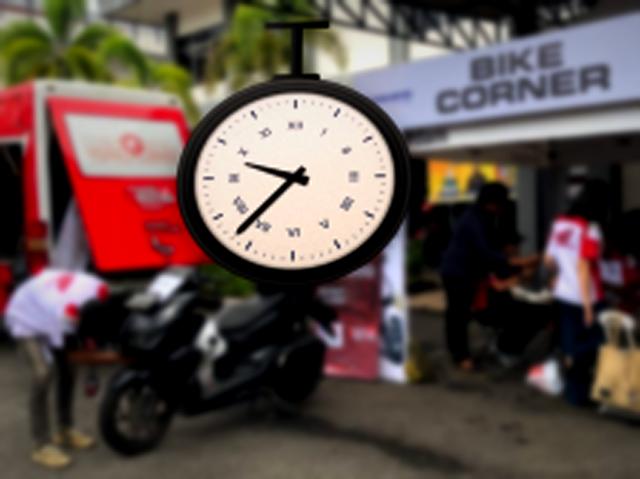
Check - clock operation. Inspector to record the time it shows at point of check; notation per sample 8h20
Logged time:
9h37
